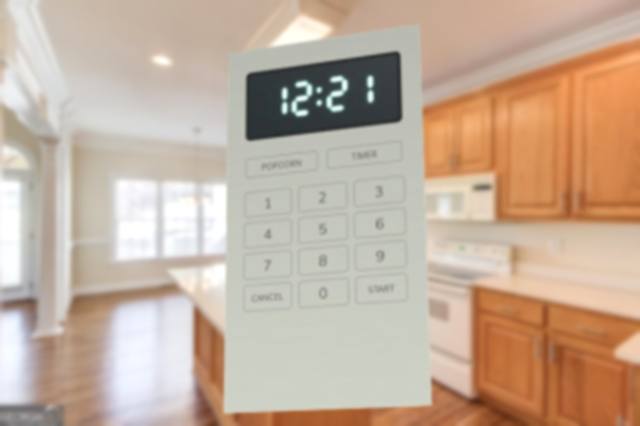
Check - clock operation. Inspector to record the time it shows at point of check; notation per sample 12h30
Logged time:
12h21
